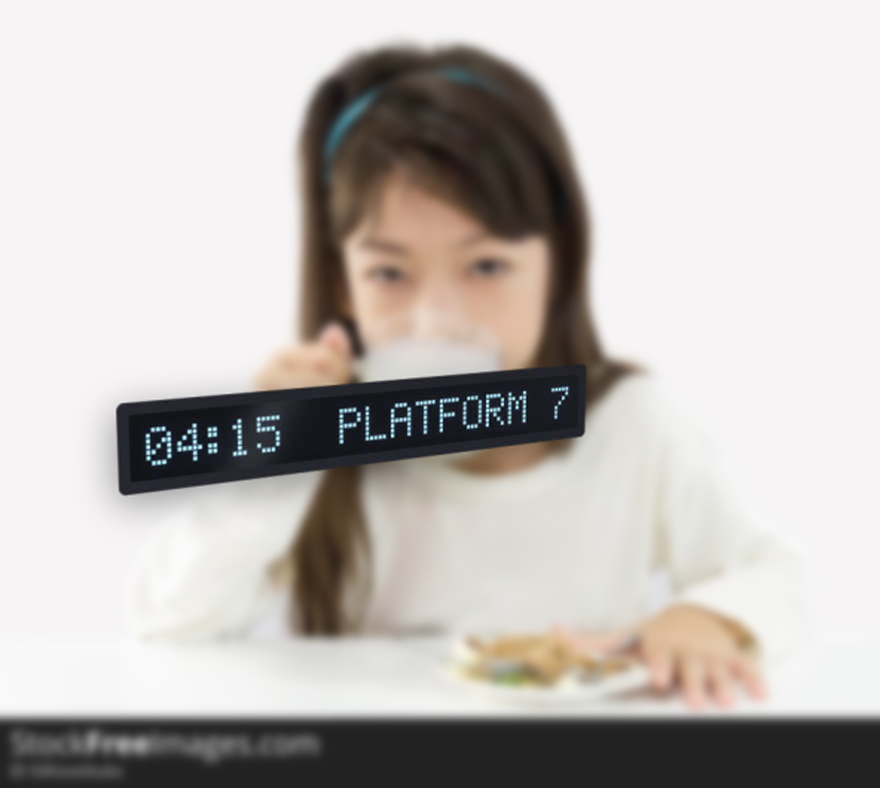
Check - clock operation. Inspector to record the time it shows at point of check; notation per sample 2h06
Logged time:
4h15
